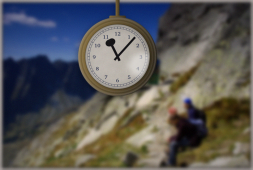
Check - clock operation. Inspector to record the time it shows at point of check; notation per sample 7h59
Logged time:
11h07
